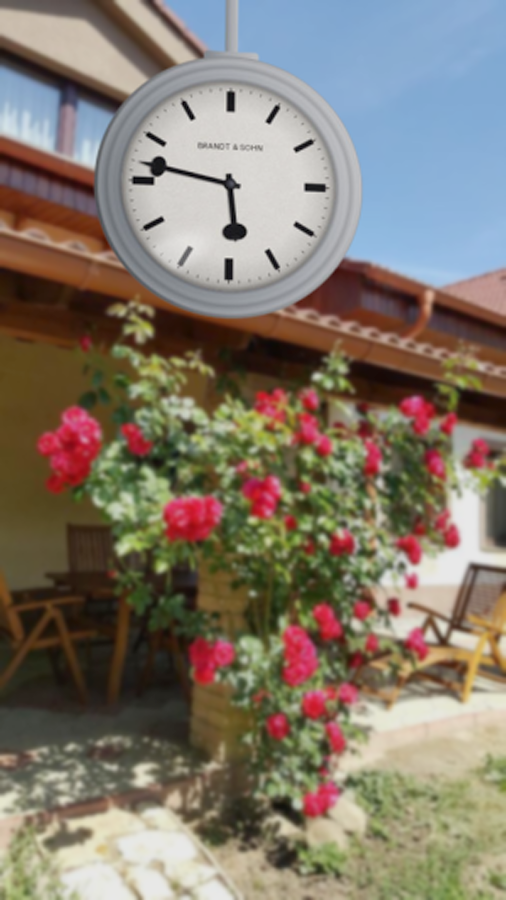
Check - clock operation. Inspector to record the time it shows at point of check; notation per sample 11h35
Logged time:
5h47
